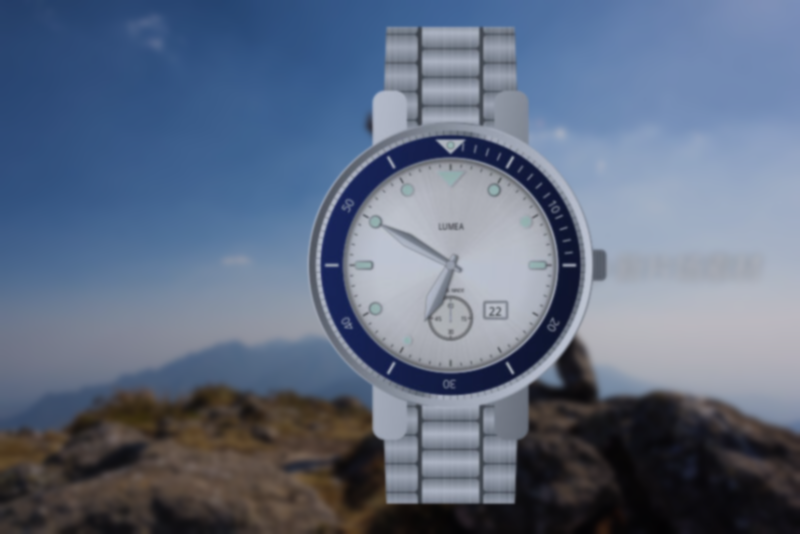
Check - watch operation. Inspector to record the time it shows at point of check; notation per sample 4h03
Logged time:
6h50
